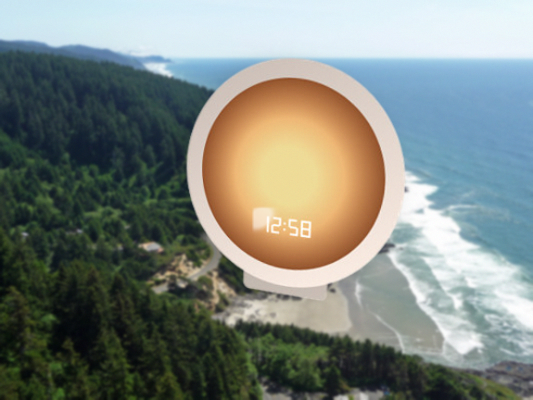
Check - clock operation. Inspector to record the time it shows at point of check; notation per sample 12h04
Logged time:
12h58
